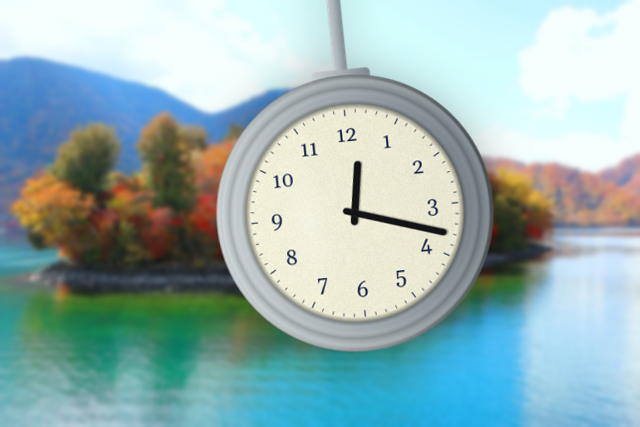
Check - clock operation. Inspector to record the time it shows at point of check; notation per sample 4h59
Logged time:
12h18
